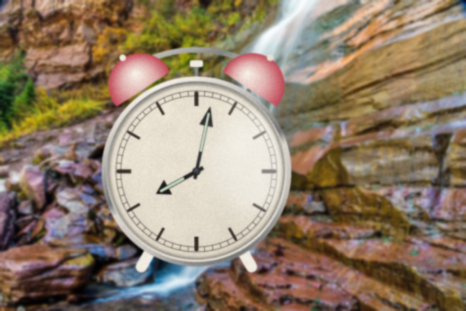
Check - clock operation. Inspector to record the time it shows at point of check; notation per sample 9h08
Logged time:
8h02
